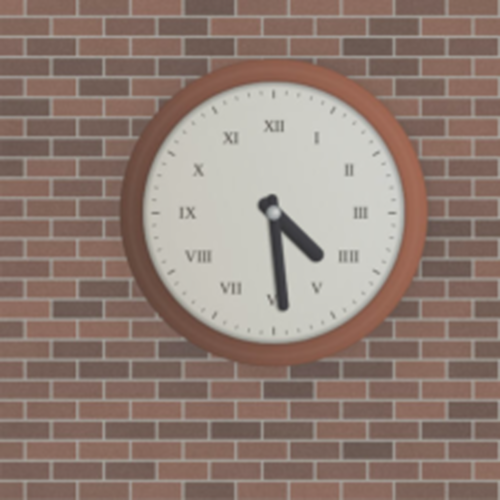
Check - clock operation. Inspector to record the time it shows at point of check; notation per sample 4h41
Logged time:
4h29
